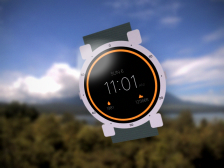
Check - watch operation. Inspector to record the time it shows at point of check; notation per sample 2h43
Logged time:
11h01
